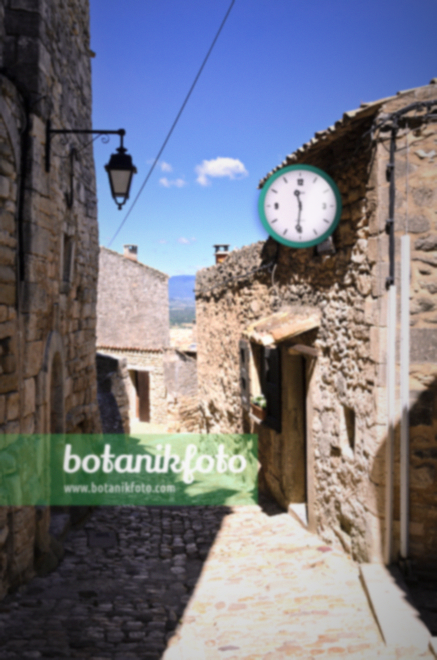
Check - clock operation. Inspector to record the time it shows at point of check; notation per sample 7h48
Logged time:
11h31
